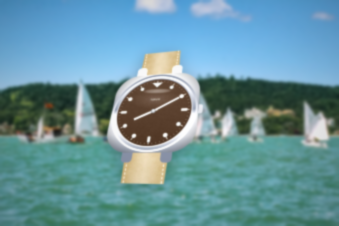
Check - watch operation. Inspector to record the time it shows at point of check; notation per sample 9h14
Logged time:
8h10
